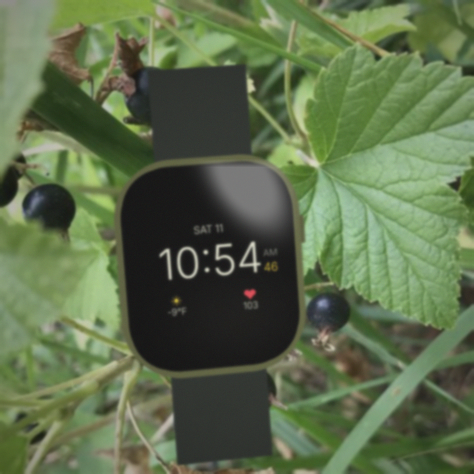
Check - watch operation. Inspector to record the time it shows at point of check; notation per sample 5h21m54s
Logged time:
10h54m46s
